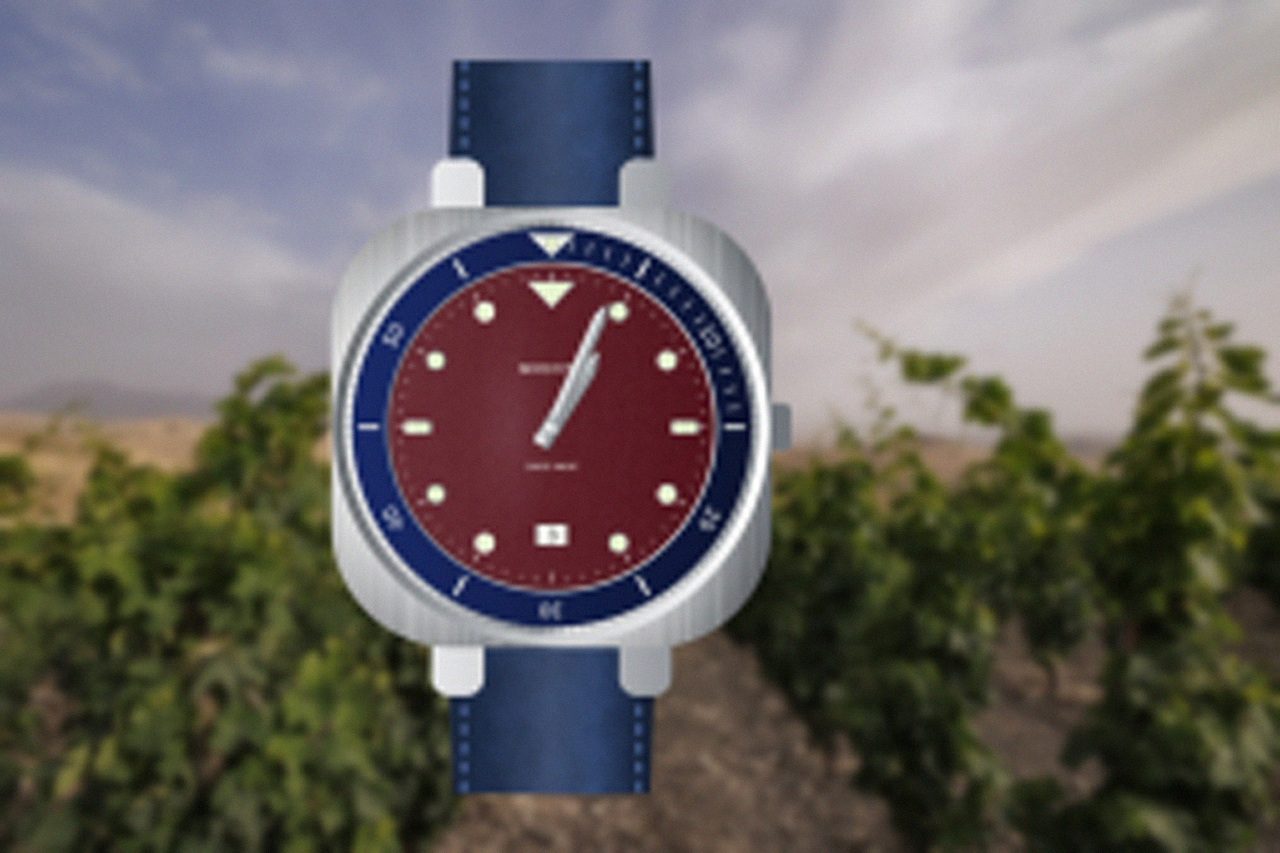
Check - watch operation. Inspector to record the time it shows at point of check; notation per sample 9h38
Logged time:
1h04
